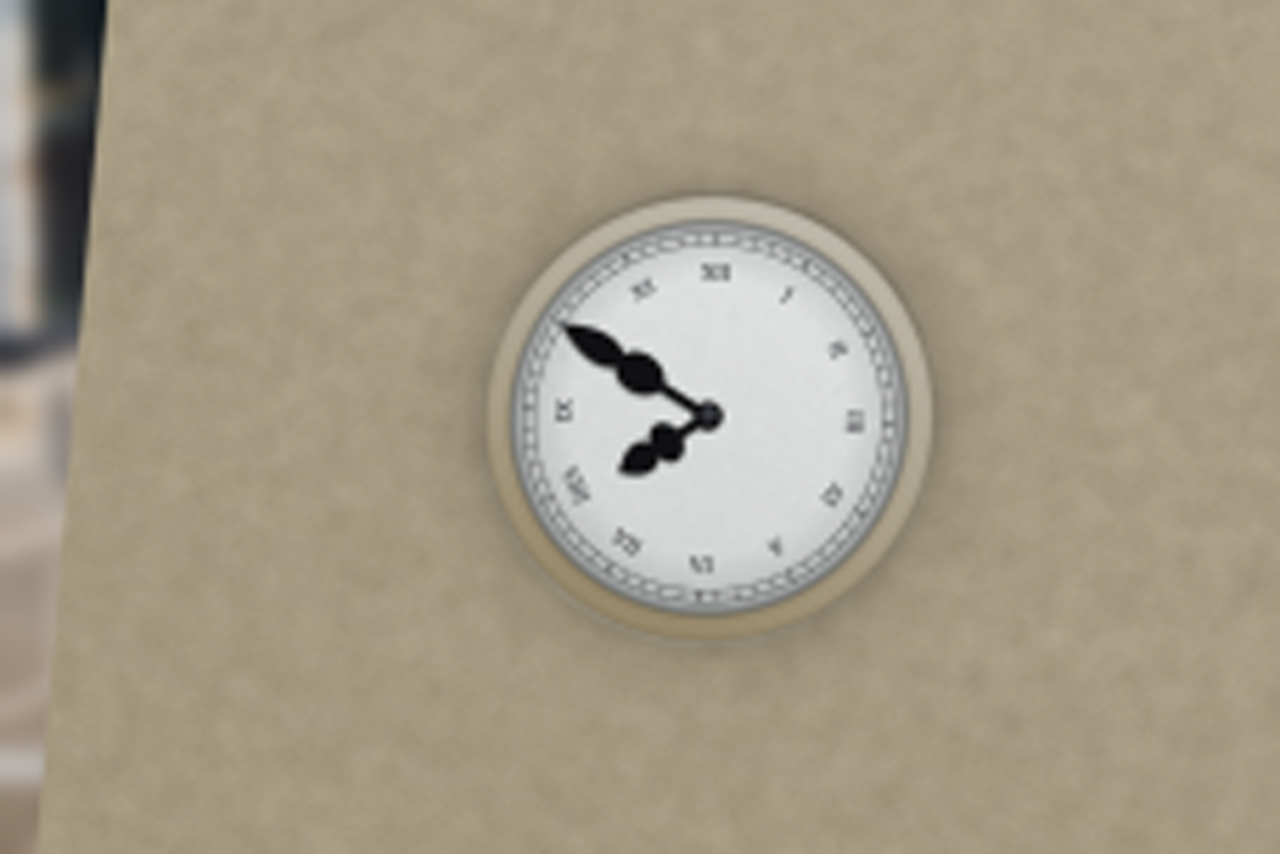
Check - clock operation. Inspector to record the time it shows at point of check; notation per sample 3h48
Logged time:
7h50
